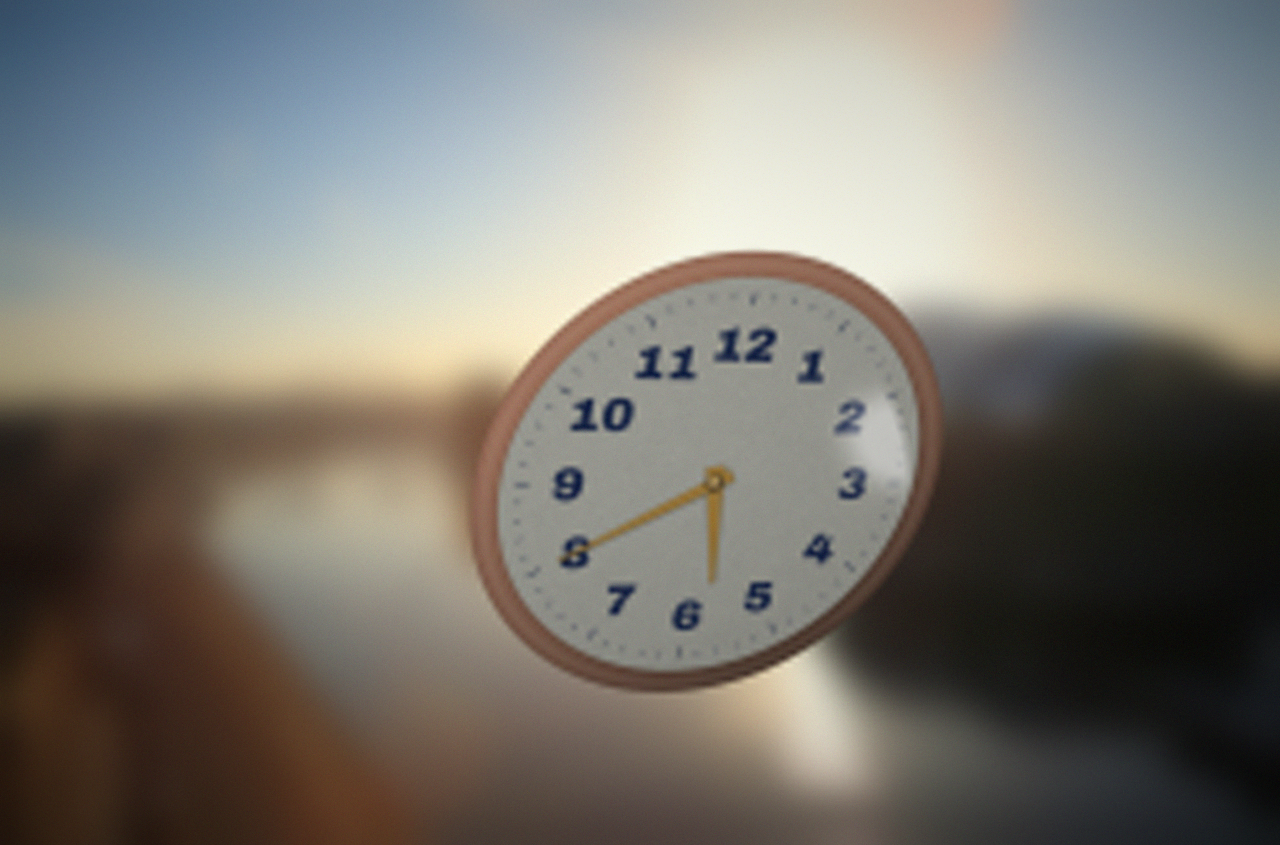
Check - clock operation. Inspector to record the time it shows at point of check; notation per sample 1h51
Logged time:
5h40
